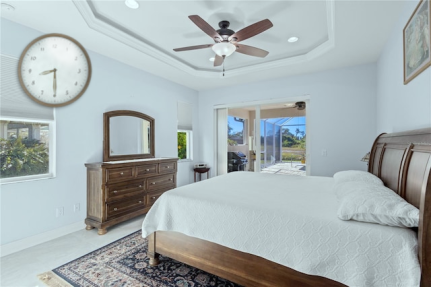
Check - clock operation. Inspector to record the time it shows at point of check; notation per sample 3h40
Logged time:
8h30
